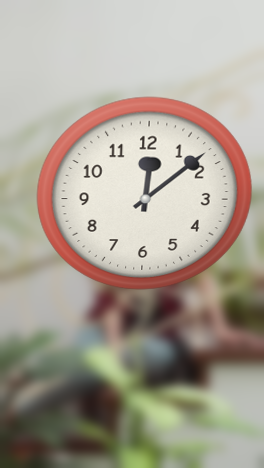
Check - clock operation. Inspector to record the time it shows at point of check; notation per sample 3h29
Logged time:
12h08
